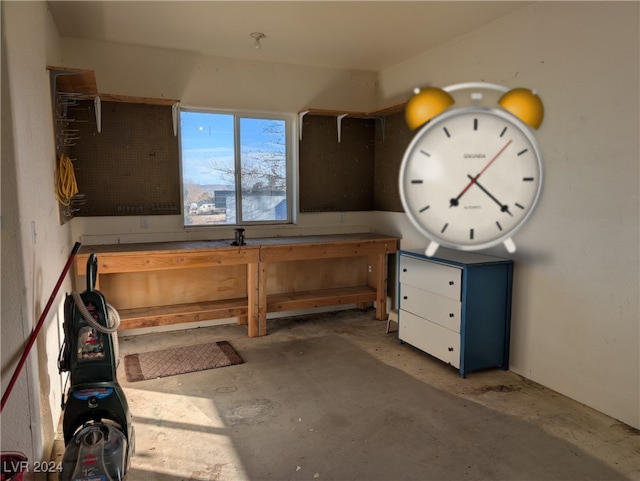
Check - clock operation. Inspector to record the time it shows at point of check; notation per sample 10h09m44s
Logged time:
7h22m07s
